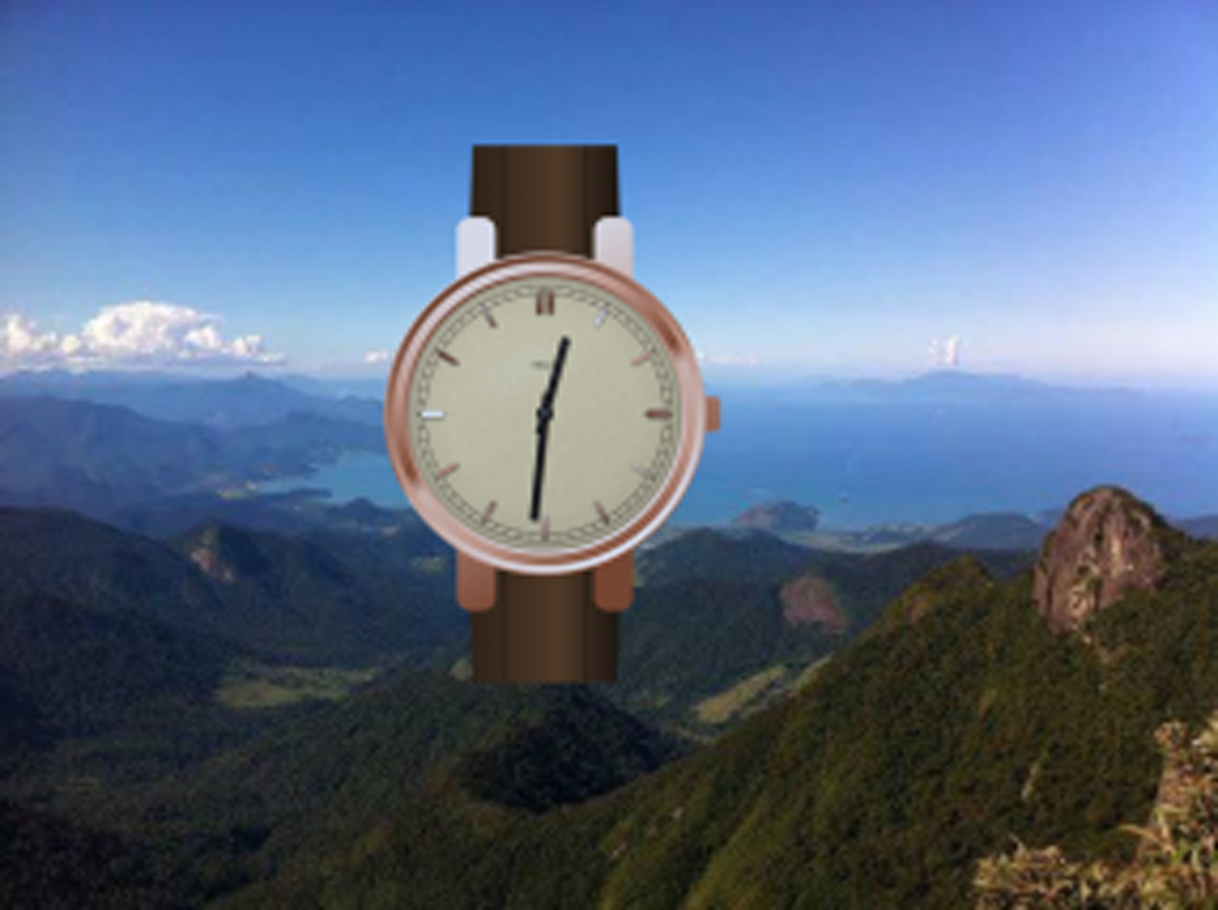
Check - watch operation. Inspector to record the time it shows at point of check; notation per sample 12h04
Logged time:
12h31
